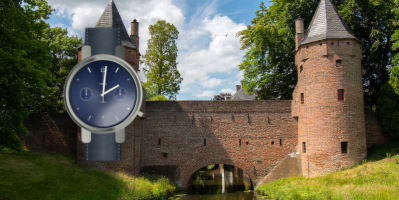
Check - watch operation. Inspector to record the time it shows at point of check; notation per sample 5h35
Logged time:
2h01
